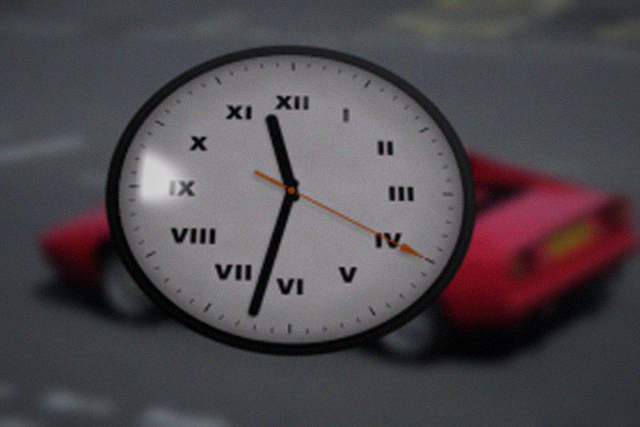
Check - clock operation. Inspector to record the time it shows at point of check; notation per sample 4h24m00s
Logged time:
11h32m20s
